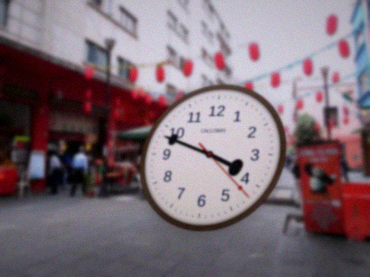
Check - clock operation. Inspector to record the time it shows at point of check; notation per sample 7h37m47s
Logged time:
3h48m22s
